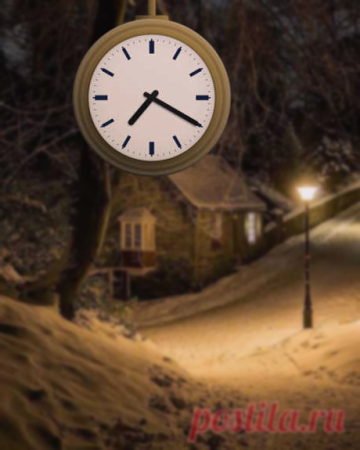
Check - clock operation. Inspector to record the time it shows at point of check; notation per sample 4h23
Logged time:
7h20
